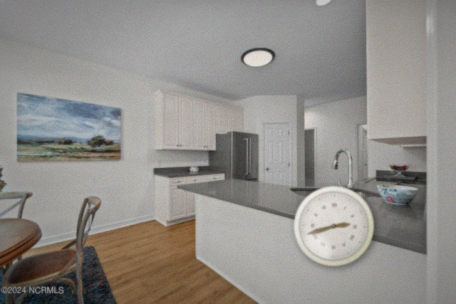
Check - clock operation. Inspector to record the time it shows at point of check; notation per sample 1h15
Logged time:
2h42
